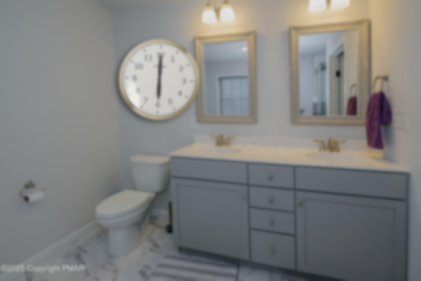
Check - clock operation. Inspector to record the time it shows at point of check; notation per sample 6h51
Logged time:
6h00
